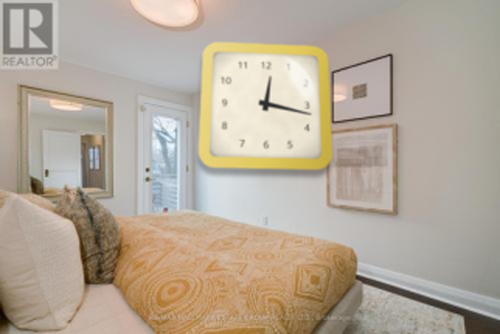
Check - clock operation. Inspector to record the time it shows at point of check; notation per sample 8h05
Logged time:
12h17
